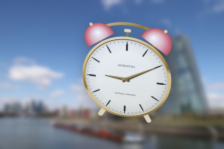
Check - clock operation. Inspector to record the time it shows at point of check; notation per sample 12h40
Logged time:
9h10
